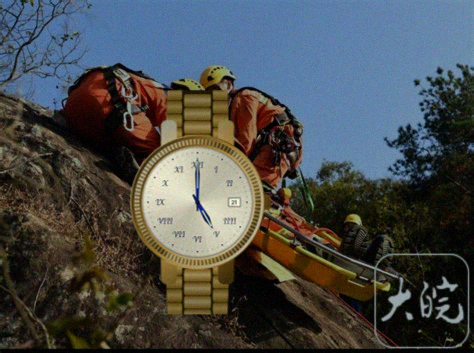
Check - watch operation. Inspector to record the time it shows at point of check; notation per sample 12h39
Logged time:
5h00
